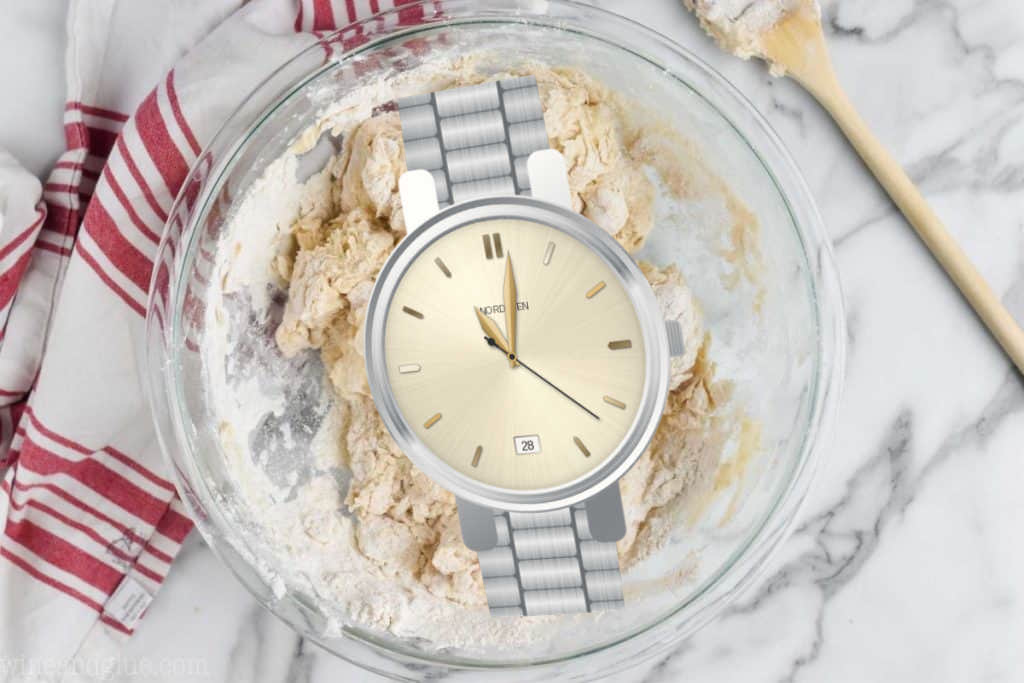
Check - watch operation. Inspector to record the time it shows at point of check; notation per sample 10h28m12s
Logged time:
11h01m22s
